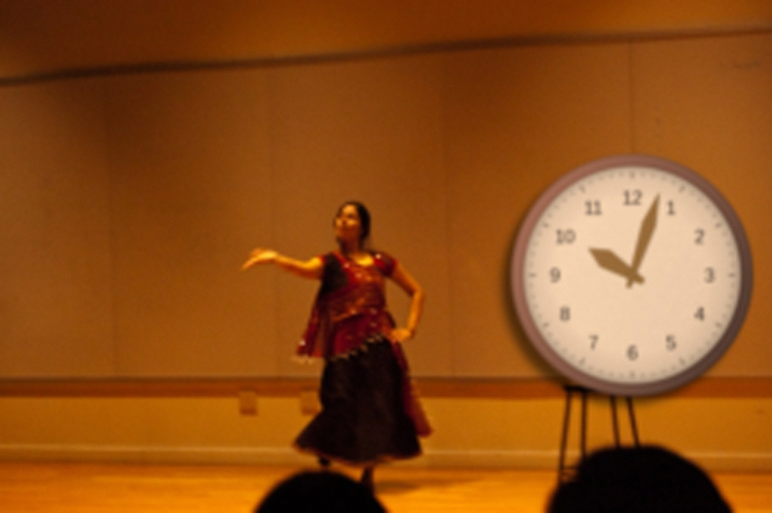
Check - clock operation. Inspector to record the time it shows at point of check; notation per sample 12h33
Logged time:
10h03
